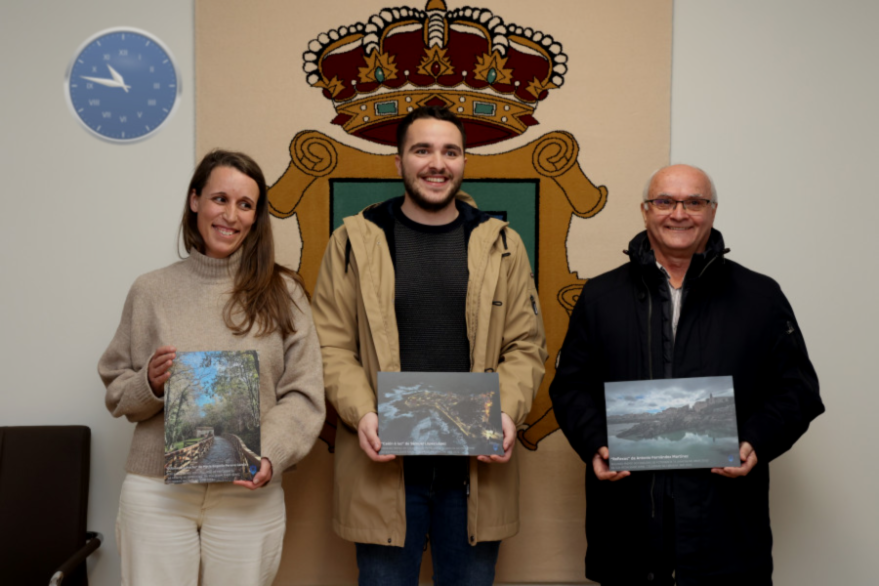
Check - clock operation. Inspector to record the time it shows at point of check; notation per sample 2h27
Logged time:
10h47
